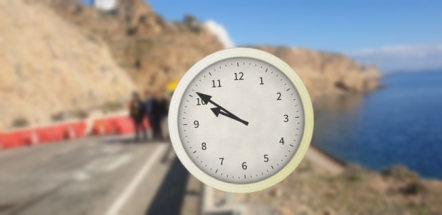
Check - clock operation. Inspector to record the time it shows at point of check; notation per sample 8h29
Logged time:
9h51
